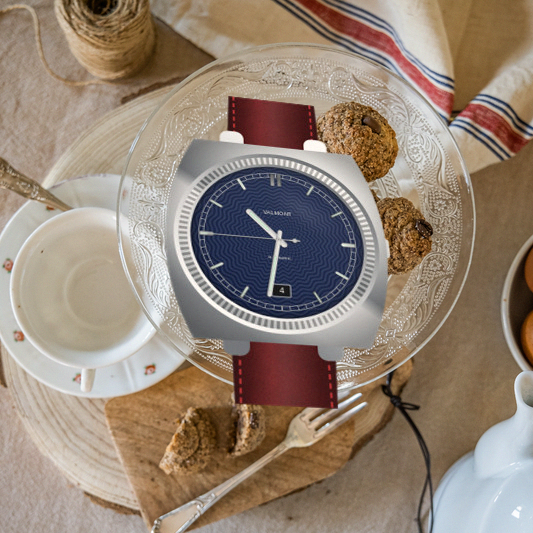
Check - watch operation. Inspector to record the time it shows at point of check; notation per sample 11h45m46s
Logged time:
10h31m45s
